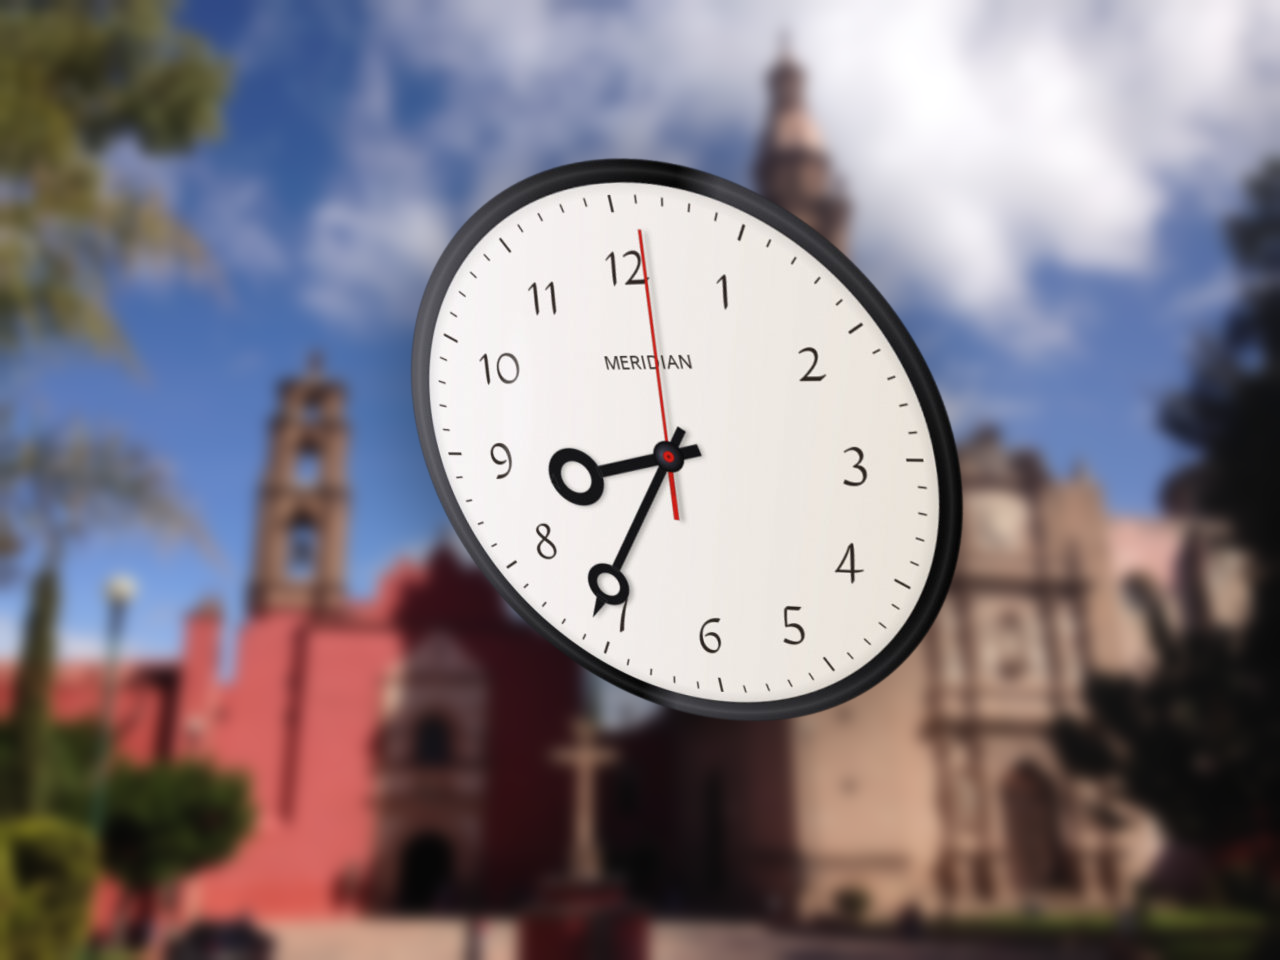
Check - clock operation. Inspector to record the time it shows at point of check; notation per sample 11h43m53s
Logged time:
8h36m01s
